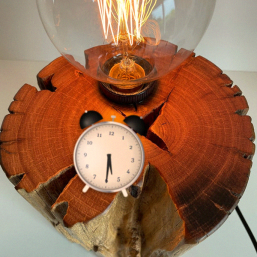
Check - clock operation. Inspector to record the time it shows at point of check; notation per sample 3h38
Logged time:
5h30
